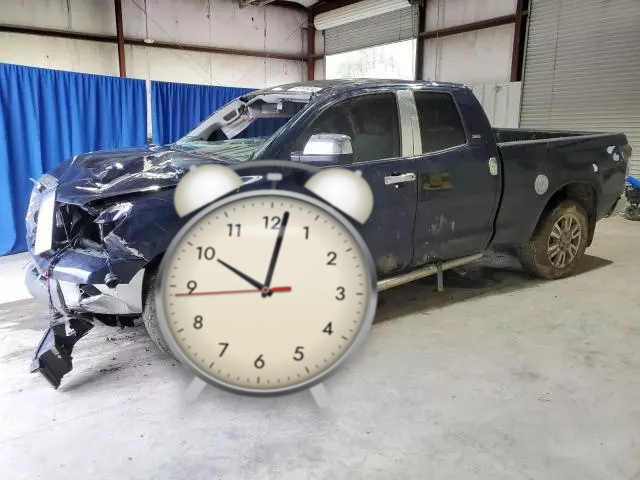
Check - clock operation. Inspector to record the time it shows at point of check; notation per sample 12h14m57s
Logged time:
10h01m44s
